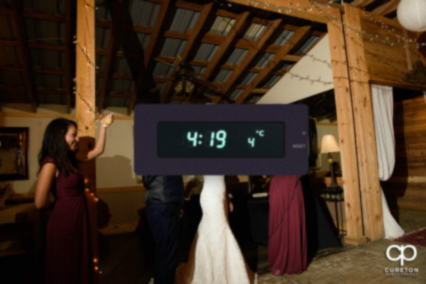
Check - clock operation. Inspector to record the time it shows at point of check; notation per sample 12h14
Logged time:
4h19
